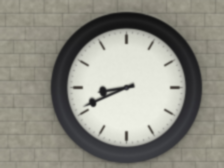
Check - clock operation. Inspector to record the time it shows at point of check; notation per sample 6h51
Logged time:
8h41
